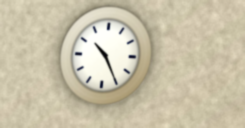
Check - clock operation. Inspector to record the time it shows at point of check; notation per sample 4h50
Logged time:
10h25
